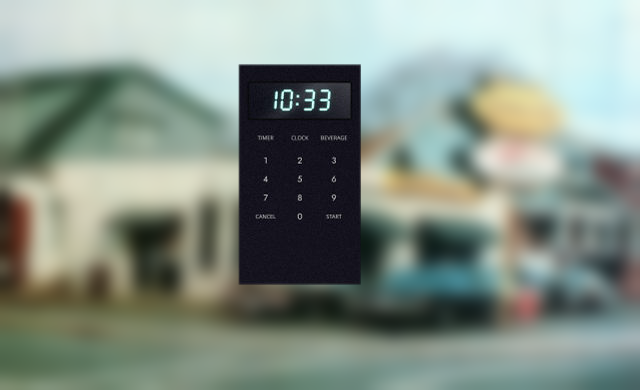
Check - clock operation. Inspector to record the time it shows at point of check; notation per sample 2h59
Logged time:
10h33
